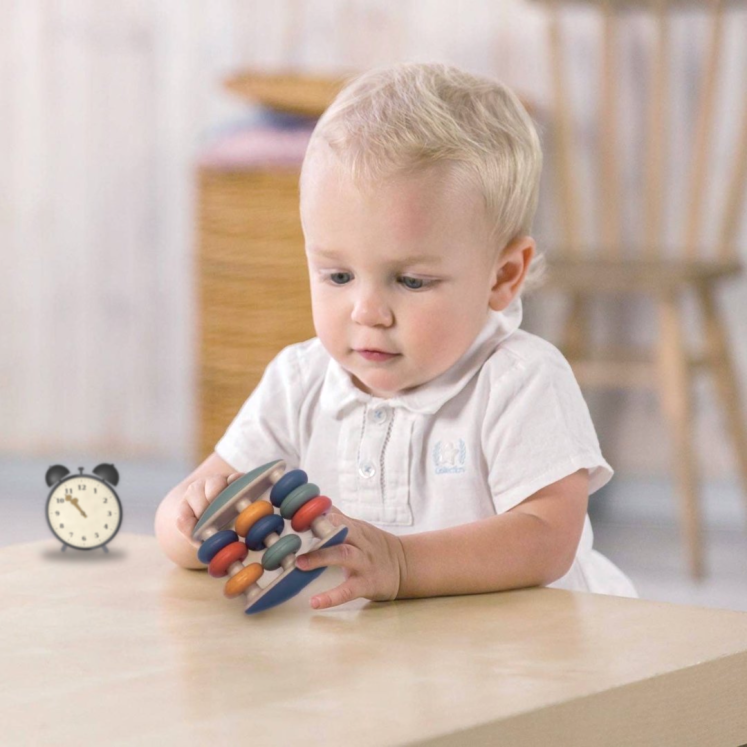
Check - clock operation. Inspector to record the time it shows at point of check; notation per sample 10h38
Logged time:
10h53
